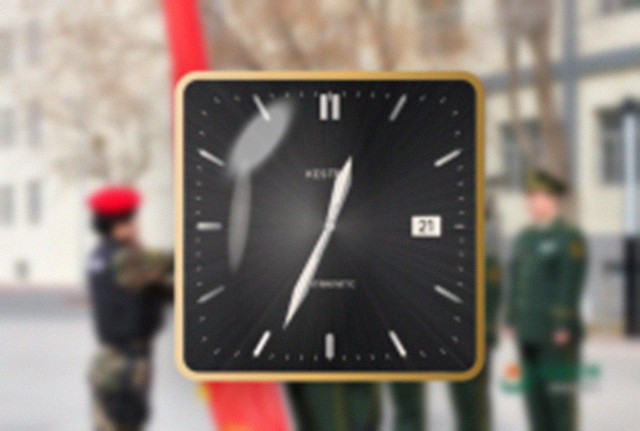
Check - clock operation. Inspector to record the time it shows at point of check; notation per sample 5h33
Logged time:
12h34
